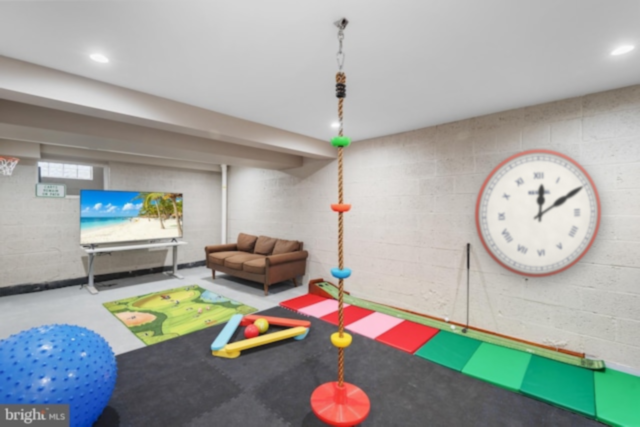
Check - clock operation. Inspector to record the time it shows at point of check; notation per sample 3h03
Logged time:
12h10
